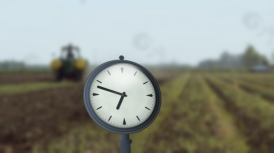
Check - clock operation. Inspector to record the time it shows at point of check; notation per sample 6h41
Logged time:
6h48
